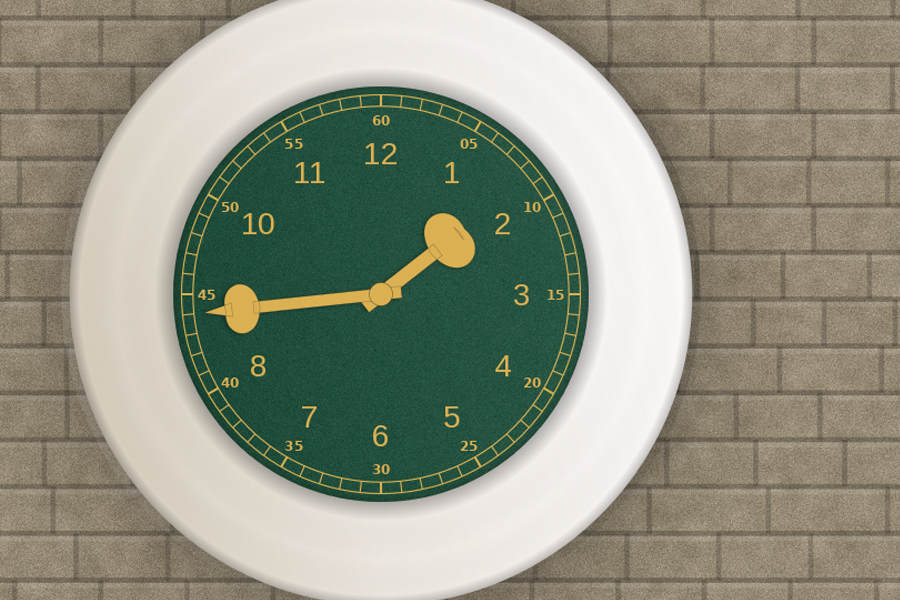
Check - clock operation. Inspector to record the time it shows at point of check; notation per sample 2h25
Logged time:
1h44
